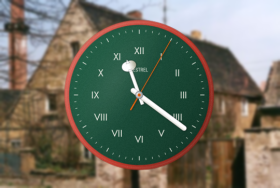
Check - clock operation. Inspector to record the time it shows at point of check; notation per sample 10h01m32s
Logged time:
11h21m05s
